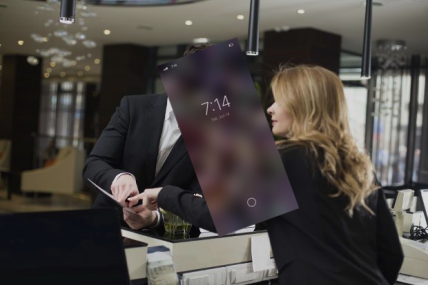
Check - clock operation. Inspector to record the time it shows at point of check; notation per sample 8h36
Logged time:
7h14
